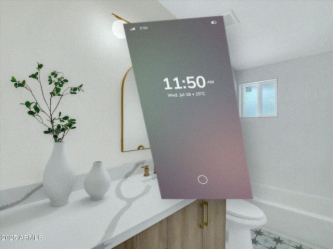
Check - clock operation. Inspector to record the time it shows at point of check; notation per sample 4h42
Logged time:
11h50
